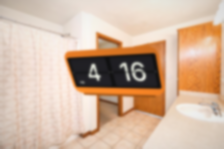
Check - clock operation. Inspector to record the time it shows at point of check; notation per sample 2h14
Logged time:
4h16
